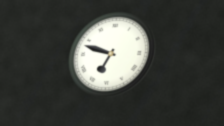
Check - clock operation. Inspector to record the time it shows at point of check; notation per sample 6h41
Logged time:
6h48
